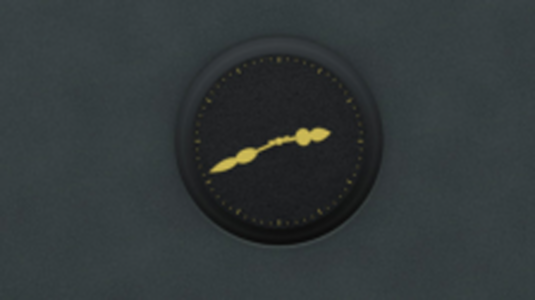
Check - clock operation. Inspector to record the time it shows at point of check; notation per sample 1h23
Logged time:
2h41
